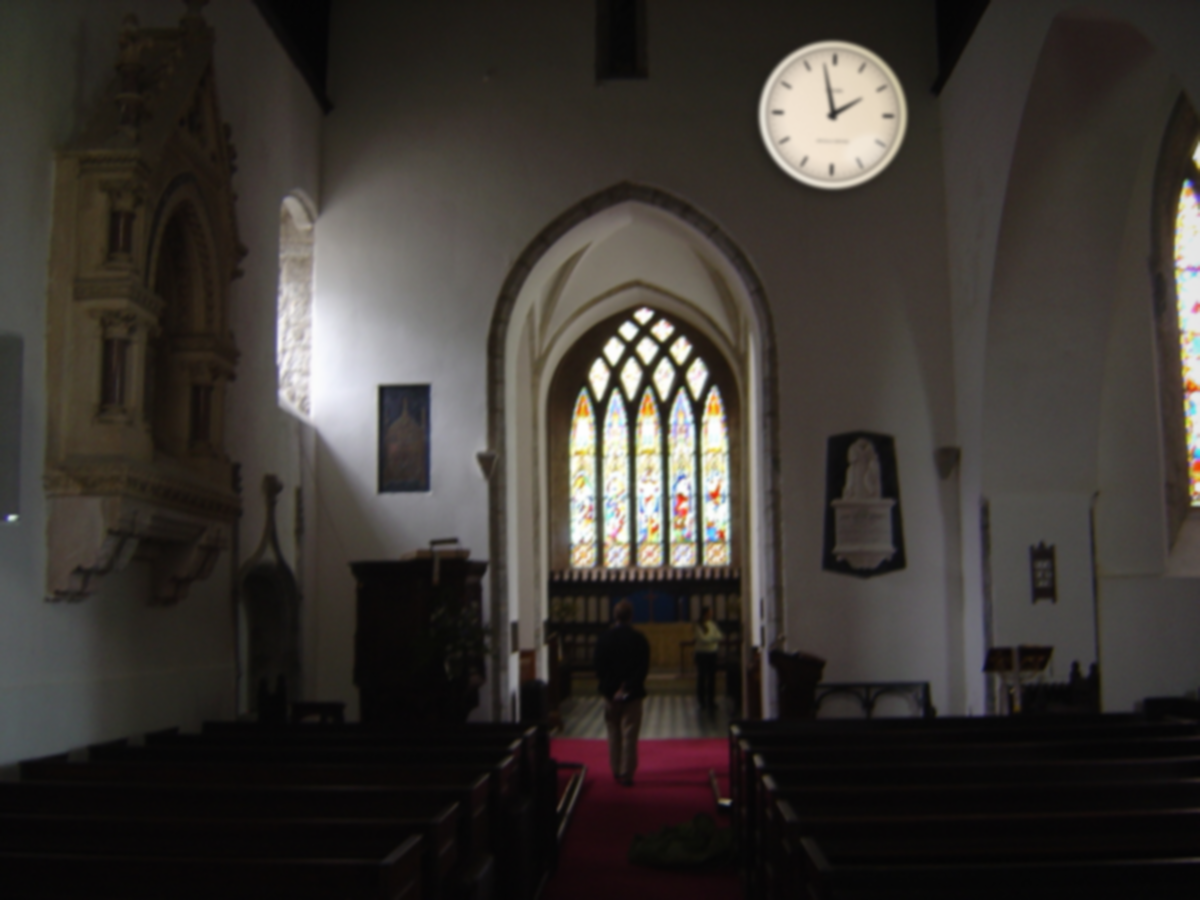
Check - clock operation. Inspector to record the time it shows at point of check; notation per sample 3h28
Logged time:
1h58
